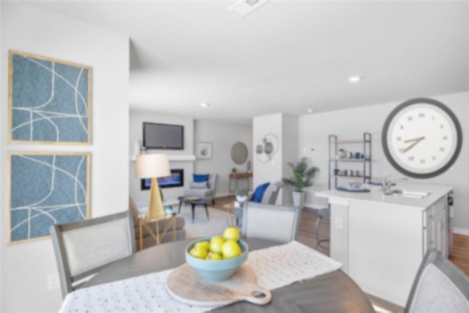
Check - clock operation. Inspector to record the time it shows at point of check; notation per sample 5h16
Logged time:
8h39
